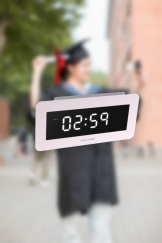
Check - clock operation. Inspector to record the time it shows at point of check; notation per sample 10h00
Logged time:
2h59
